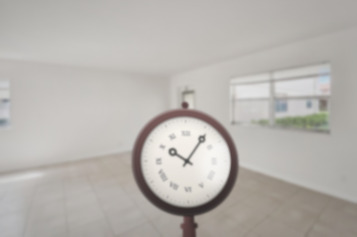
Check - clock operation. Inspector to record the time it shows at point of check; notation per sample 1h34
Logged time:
10h06
